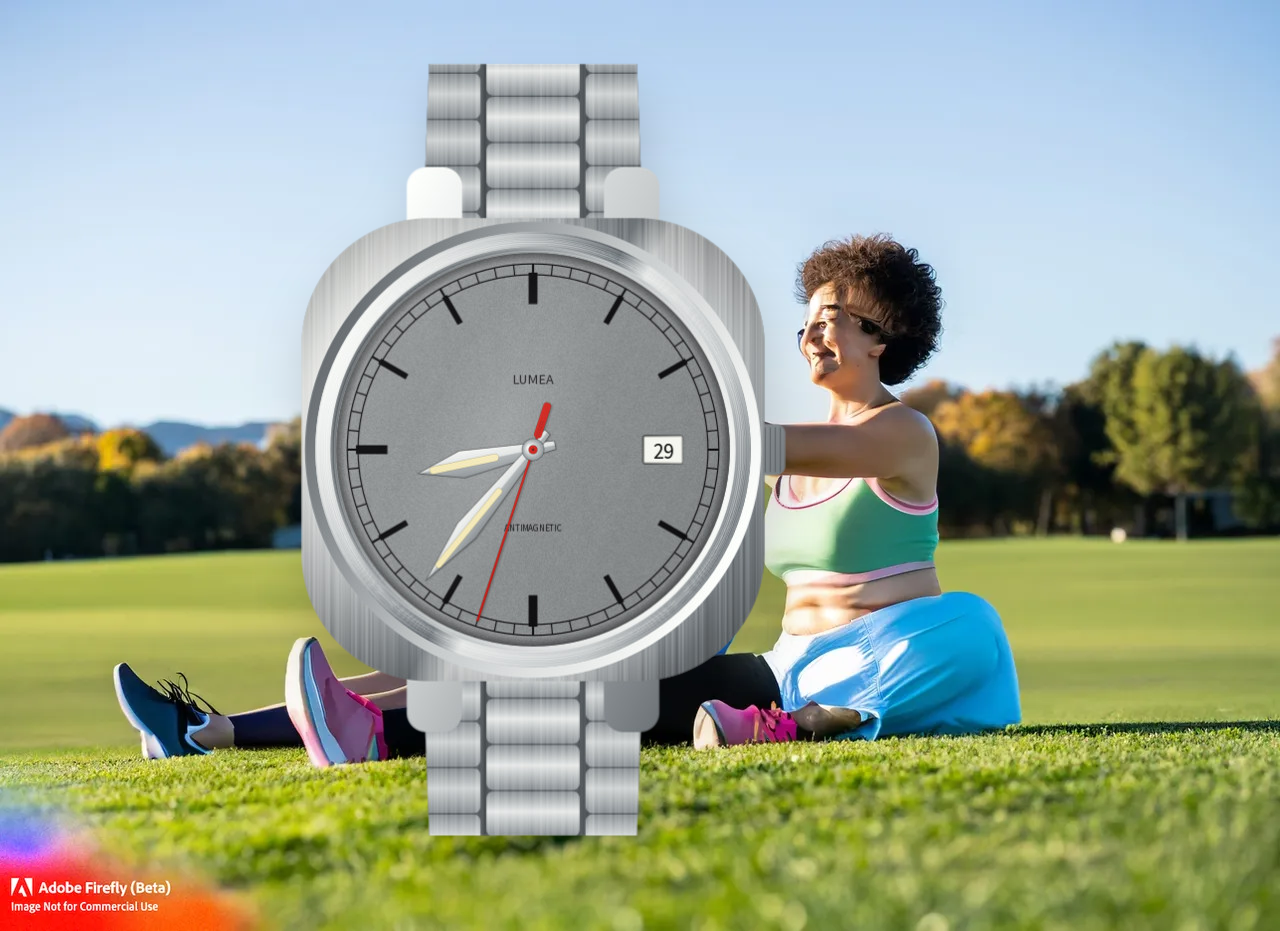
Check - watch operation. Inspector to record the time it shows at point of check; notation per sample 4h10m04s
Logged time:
8h36m33s
